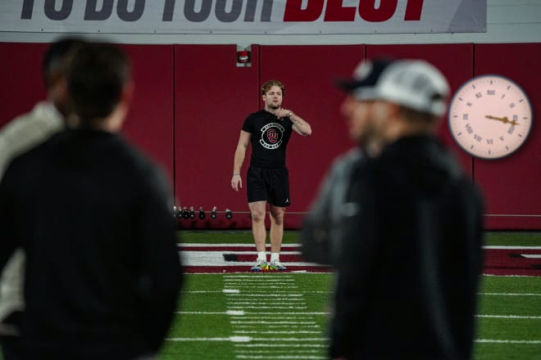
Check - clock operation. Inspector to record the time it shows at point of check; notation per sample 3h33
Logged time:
3h17
